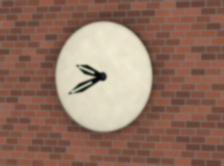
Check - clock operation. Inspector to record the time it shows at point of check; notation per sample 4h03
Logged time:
9h41
